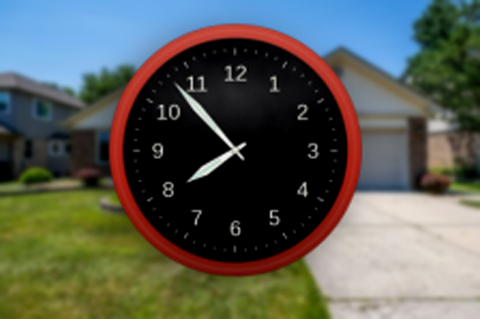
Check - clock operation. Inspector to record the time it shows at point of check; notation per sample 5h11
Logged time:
7h53
